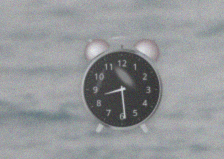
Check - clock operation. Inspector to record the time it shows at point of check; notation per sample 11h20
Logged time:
8h29
